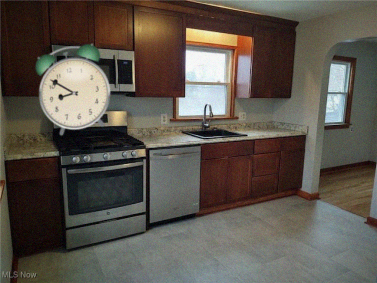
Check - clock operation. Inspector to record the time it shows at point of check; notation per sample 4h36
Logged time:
8h52
